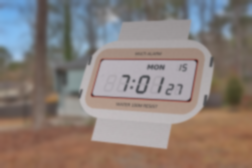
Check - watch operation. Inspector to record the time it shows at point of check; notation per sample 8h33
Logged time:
7h01
